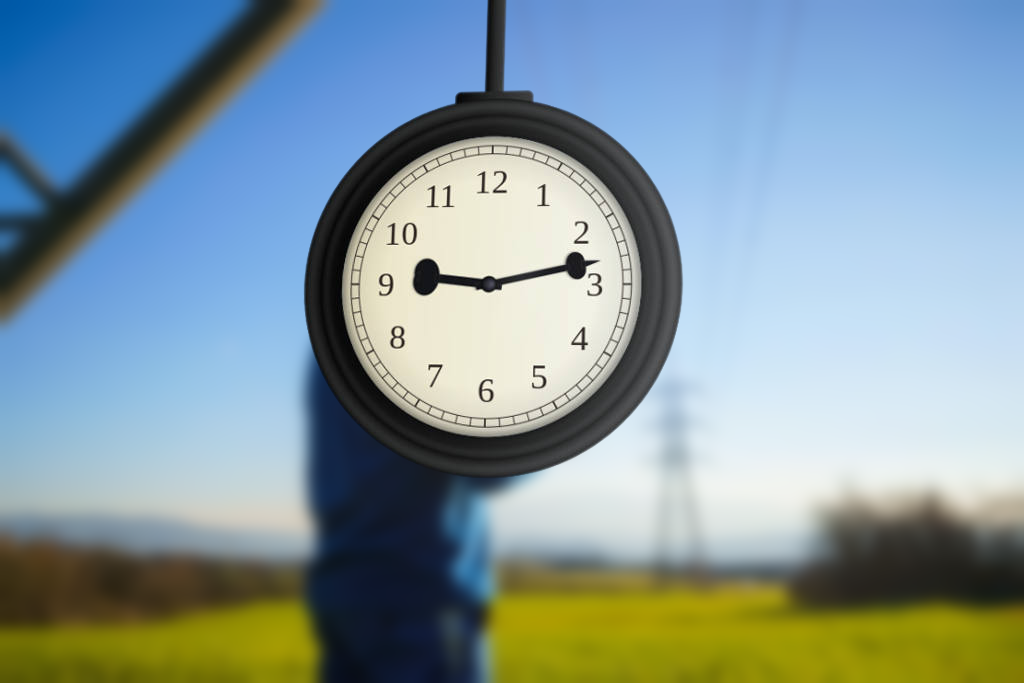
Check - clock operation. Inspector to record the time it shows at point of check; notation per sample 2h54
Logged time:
9h13
